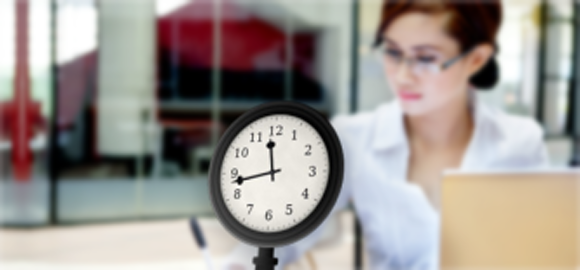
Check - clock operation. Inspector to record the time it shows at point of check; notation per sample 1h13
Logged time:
11h43
